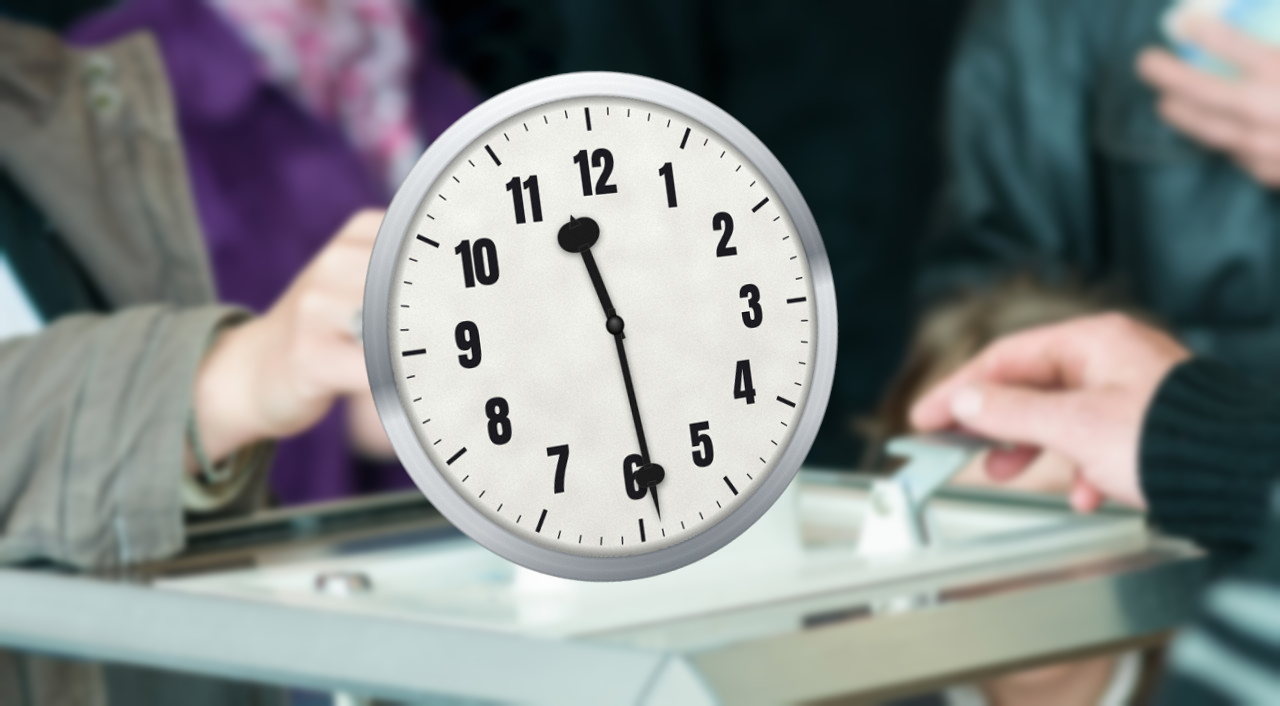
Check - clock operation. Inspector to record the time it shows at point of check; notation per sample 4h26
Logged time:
11h29
